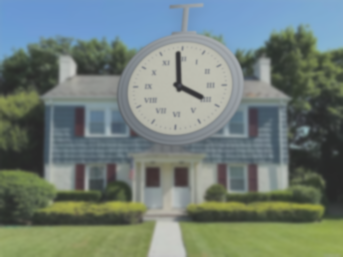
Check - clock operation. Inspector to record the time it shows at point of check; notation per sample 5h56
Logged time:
3h59
